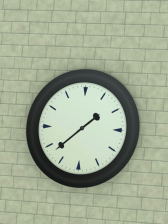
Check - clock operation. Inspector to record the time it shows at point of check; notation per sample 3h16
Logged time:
1h38
